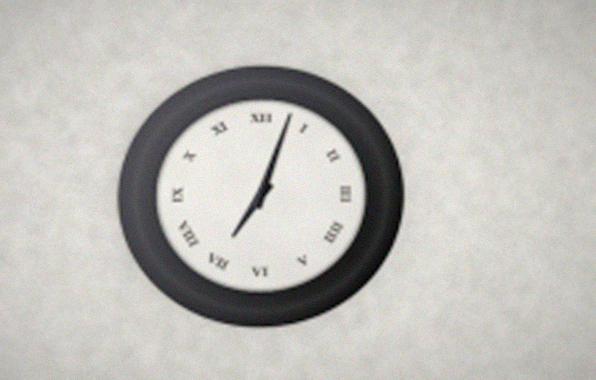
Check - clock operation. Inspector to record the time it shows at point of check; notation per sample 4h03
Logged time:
7h03
